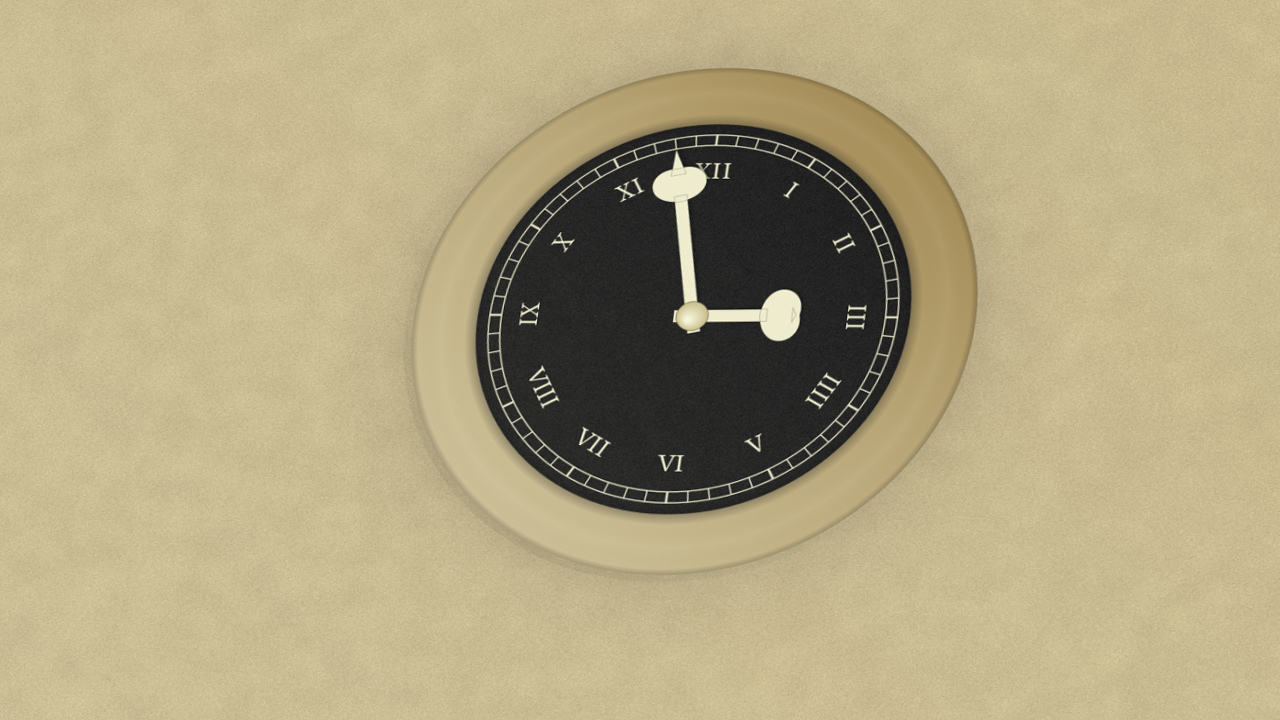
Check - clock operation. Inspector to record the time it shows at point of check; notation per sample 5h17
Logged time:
2h58
